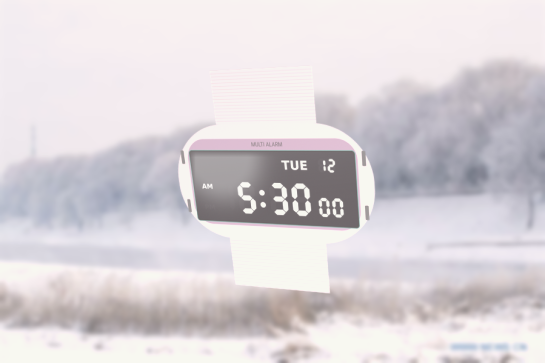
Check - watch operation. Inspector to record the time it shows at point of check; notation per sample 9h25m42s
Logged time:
5h30m00s
